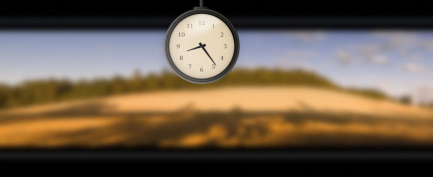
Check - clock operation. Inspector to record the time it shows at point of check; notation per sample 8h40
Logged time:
8h24
